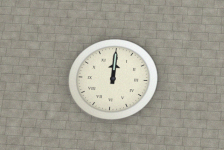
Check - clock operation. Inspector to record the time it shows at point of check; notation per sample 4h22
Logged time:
12h00
